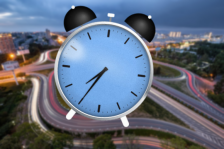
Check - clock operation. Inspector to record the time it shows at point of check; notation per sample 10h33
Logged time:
7h35
